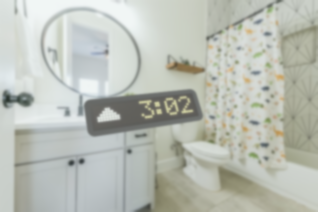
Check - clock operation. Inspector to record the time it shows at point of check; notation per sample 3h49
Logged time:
3h02
